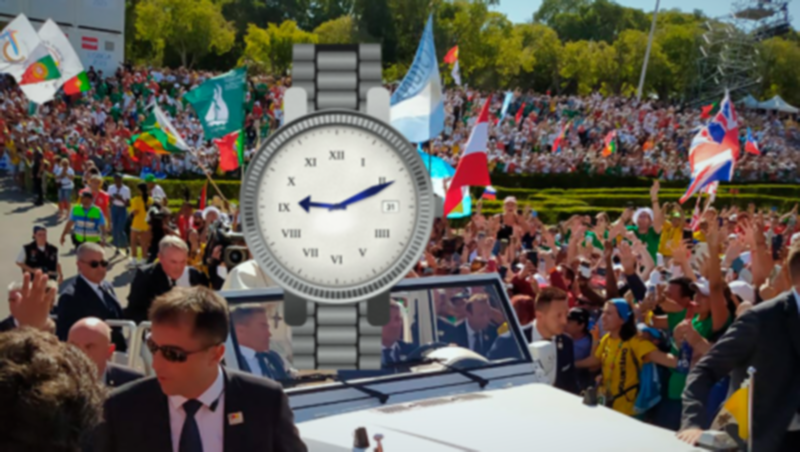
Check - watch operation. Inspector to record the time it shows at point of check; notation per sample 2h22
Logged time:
9h11
